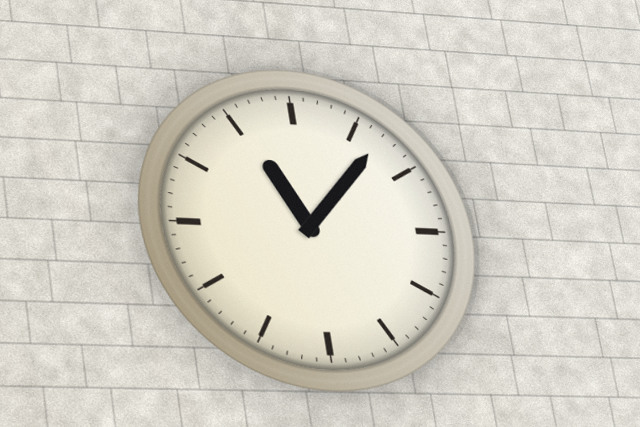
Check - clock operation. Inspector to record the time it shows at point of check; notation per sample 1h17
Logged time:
11h07
